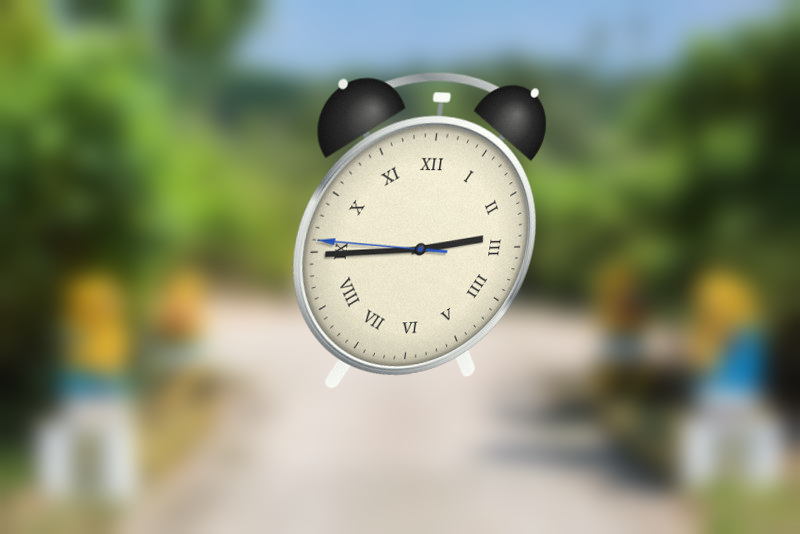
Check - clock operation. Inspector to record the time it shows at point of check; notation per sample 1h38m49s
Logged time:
2h44m46s
